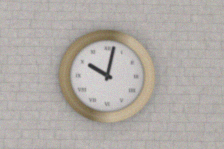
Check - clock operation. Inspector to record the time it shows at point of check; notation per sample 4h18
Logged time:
10h02
